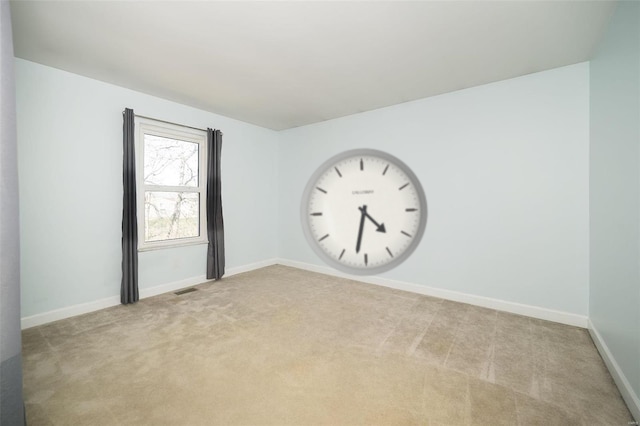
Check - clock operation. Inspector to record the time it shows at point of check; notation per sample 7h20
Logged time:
4h32
